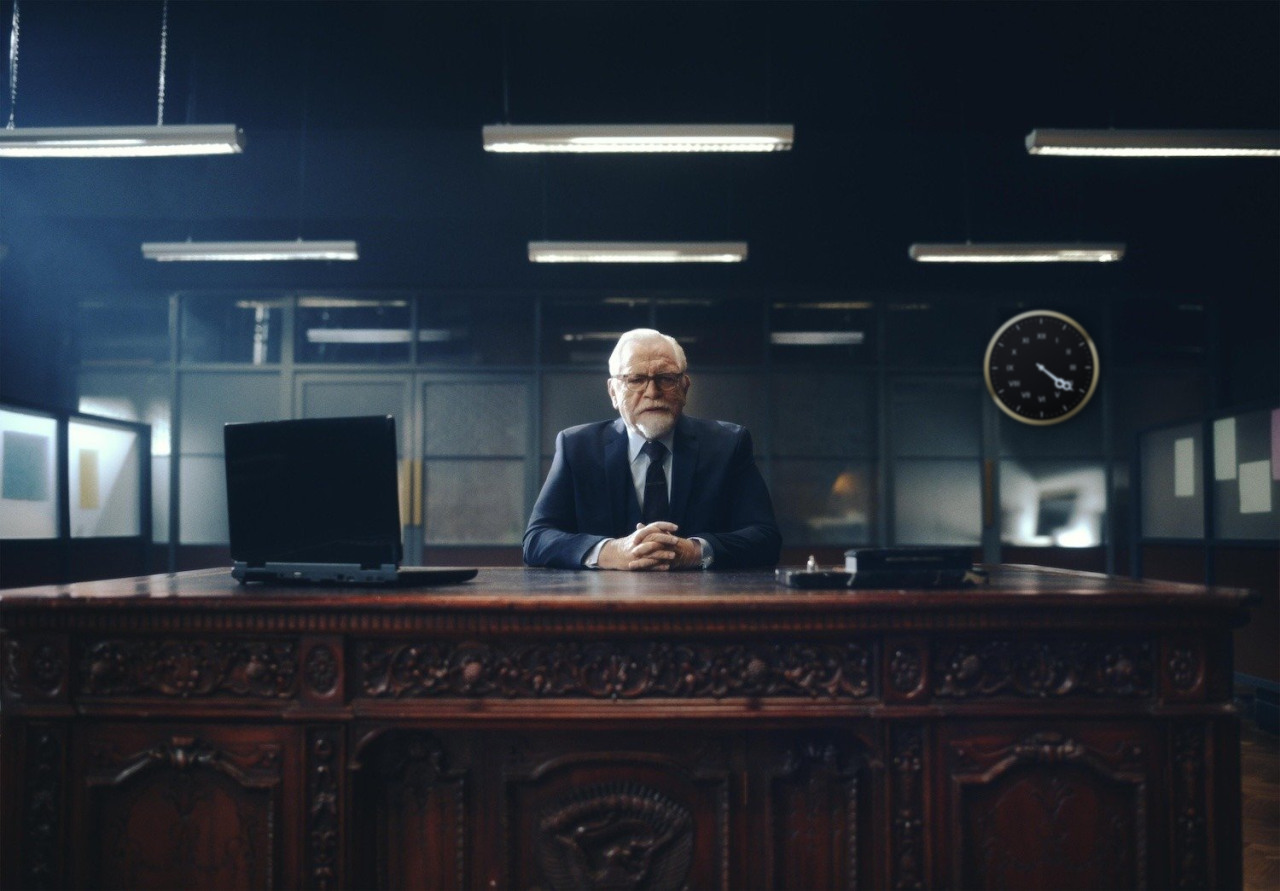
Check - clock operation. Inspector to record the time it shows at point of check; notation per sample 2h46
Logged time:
4h21
